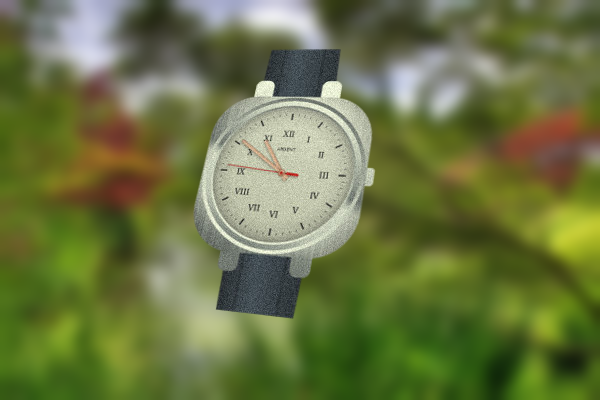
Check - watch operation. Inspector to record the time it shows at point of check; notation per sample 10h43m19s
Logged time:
10h50m46s
